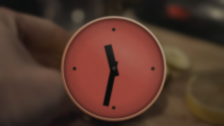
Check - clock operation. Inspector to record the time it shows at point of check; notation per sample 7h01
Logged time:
11h32
